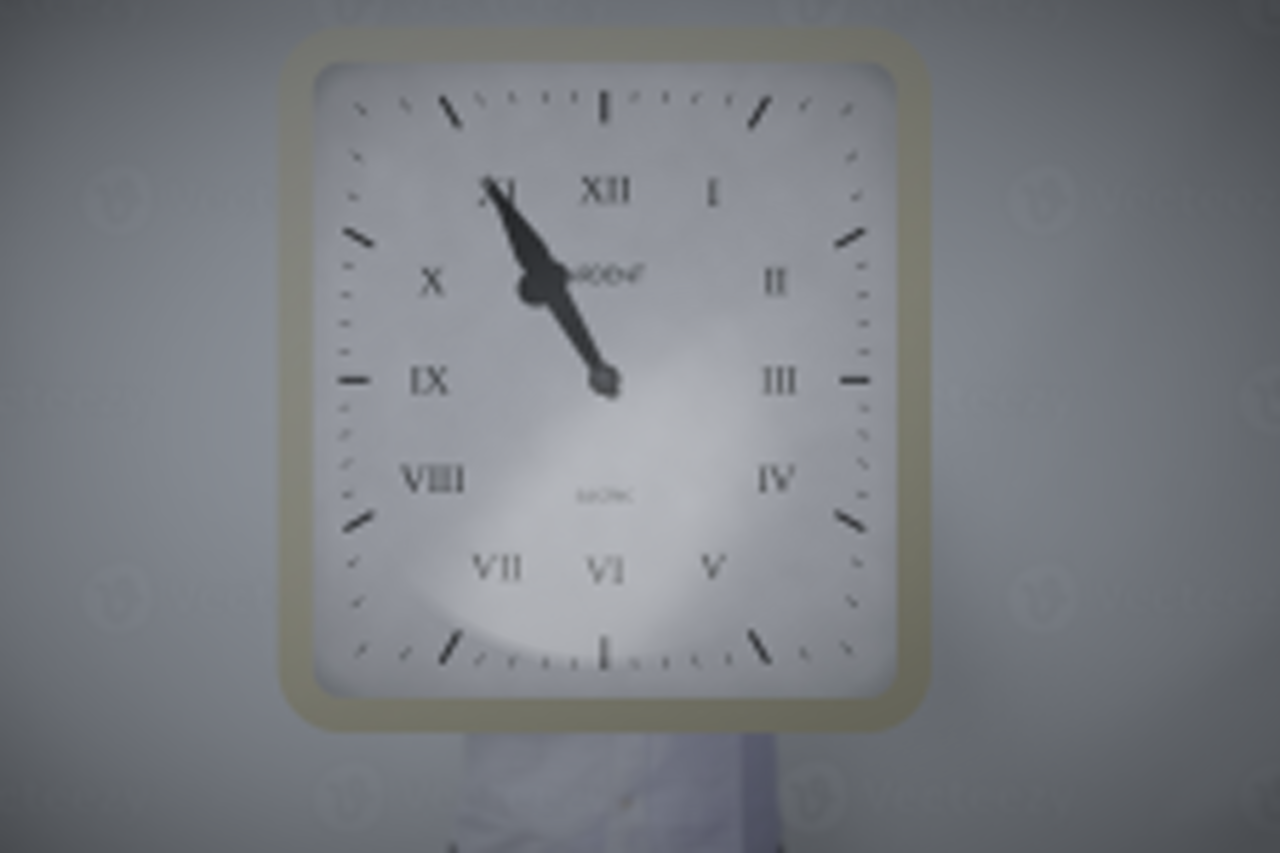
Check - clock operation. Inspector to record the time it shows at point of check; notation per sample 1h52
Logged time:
10h55
